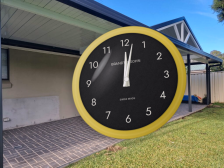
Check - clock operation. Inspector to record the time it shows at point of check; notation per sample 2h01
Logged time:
12h02
